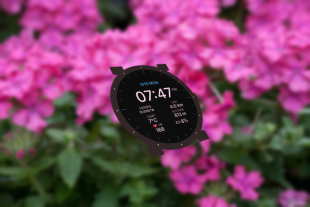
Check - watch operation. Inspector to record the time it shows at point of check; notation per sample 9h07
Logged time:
7h47
